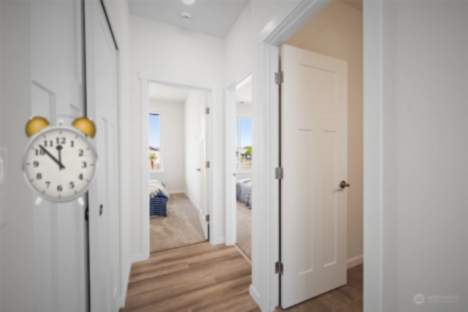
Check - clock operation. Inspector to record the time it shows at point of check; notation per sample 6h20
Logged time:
11h52
